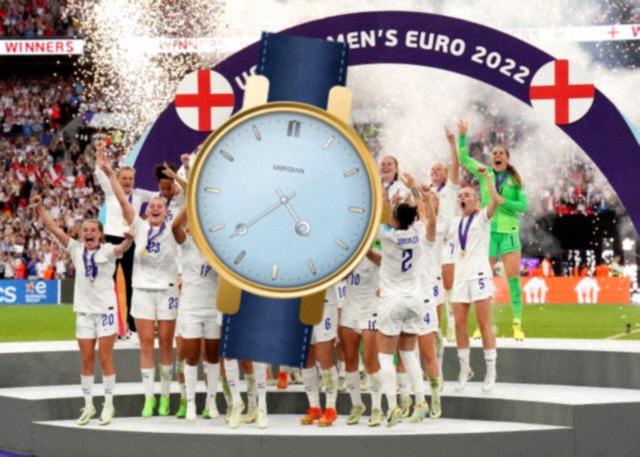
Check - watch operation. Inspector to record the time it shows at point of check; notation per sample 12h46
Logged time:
4h38
